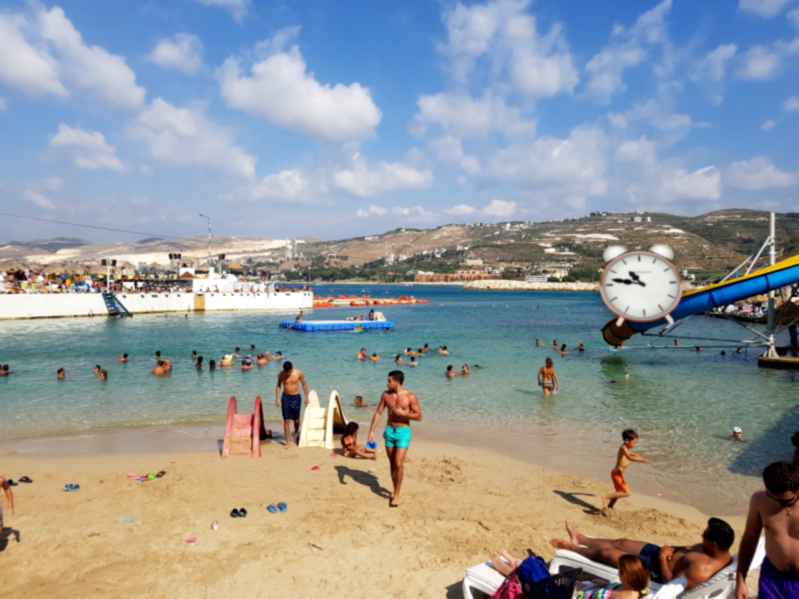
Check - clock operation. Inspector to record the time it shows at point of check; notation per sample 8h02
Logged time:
10h47
